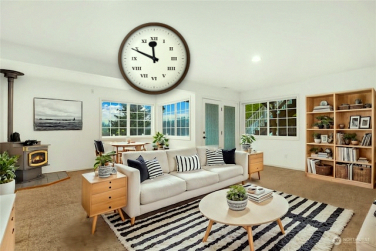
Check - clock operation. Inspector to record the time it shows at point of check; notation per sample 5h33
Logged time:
11h49
